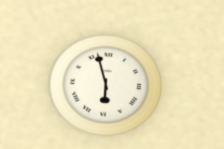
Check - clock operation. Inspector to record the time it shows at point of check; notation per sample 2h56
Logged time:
5h57
